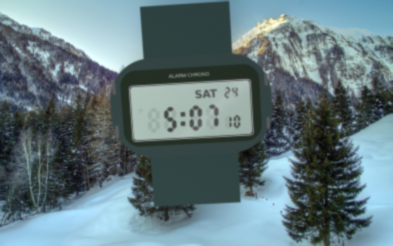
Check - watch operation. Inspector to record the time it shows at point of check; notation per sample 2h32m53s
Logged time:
5h07m10s
